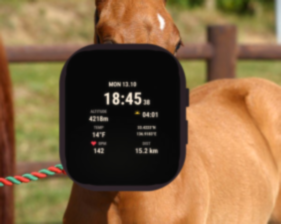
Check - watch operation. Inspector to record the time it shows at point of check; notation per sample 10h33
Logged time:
18h45
